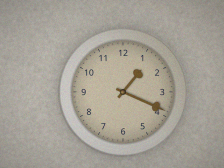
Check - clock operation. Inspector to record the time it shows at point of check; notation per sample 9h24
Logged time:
1h19
